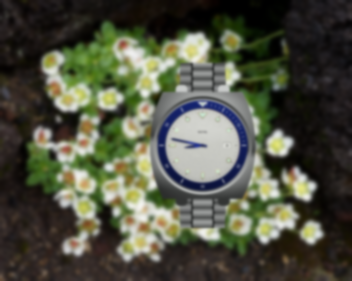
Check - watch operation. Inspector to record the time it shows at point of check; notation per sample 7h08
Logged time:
8h47
